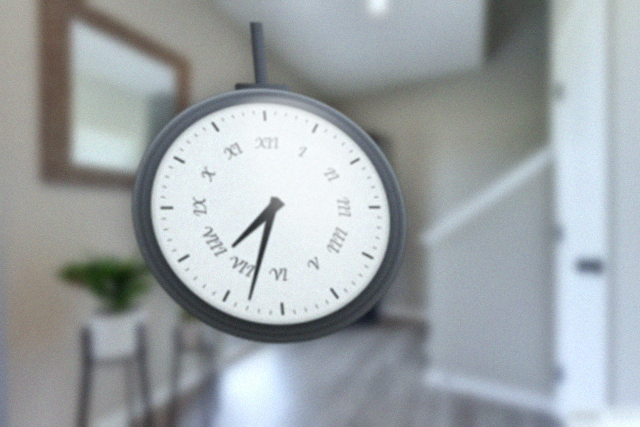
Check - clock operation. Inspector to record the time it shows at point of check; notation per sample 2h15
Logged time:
7h33
